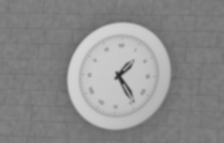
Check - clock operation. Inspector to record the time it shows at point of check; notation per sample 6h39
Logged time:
1h24
